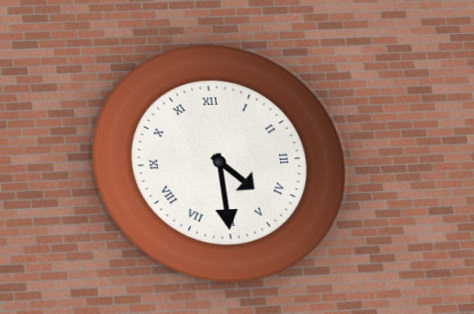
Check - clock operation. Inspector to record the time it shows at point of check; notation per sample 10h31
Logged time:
4h30
